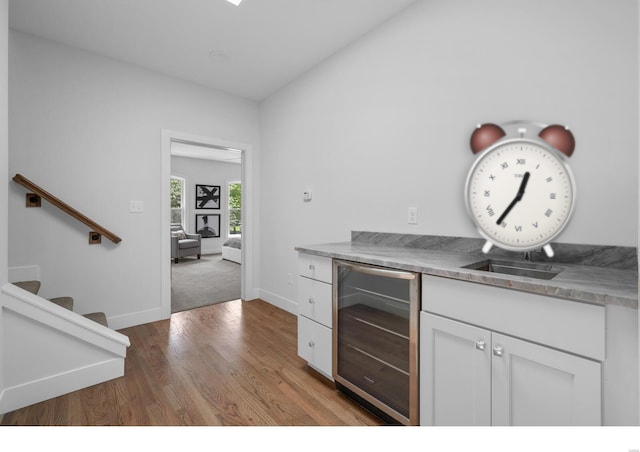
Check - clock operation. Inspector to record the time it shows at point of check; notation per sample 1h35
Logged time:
12h36
